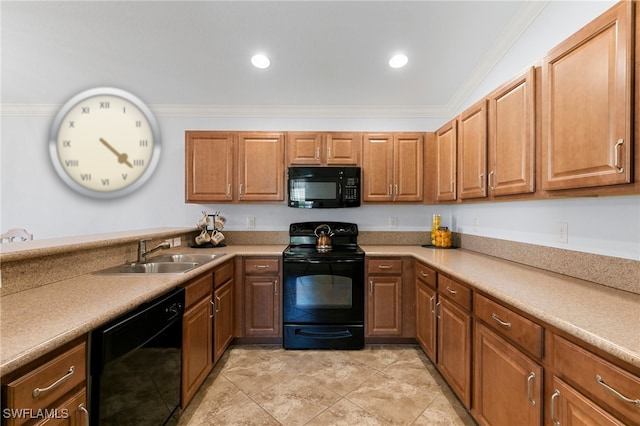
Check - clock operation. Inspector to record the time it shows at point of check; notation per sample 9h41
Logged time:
4h22
